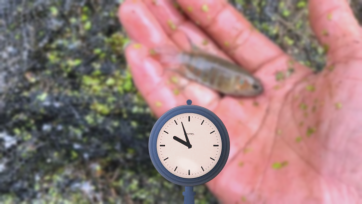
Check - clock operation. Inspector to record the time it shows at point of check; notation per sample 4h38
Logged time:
9h57
